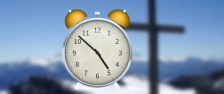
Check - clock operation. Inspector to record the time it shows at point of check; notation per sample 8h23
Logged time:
4h52
